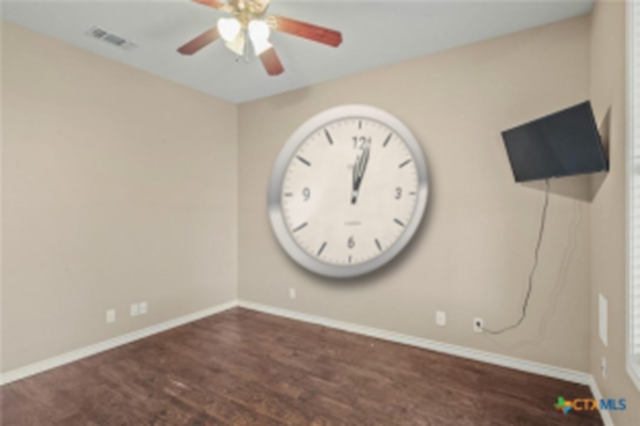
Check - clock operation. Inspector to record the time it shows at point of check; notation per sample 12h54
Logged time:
12h02
